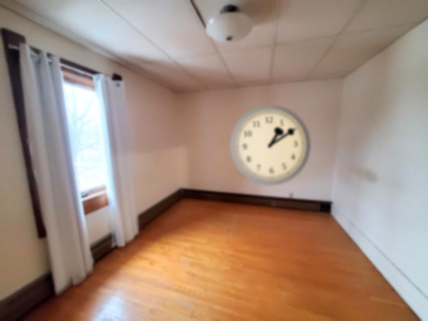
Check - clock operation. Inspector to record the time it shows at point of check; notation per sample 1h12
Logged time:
1h10
